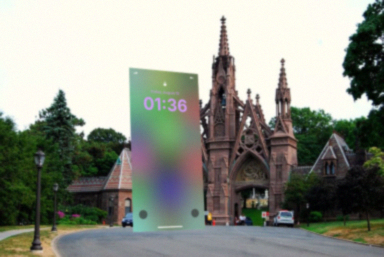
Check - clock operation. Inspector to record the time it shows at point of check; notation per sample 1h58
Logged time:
1h36
